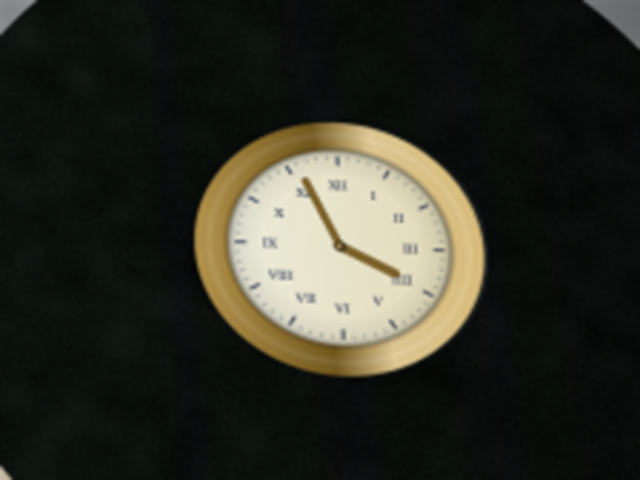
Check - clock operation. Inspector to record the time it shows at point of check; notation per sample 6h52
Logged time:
3h56
